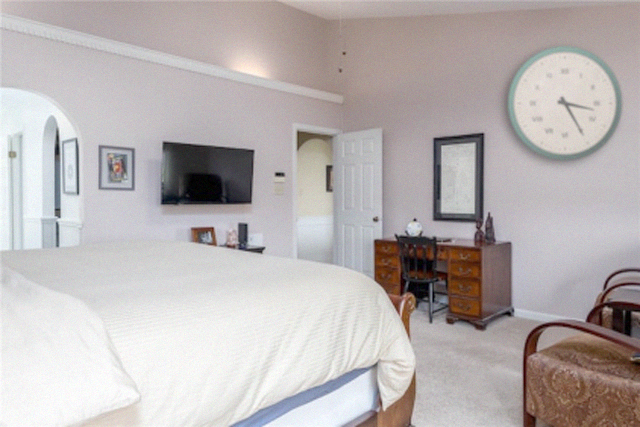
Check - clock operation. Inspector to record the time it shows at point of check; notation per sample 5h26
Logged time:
3h25
